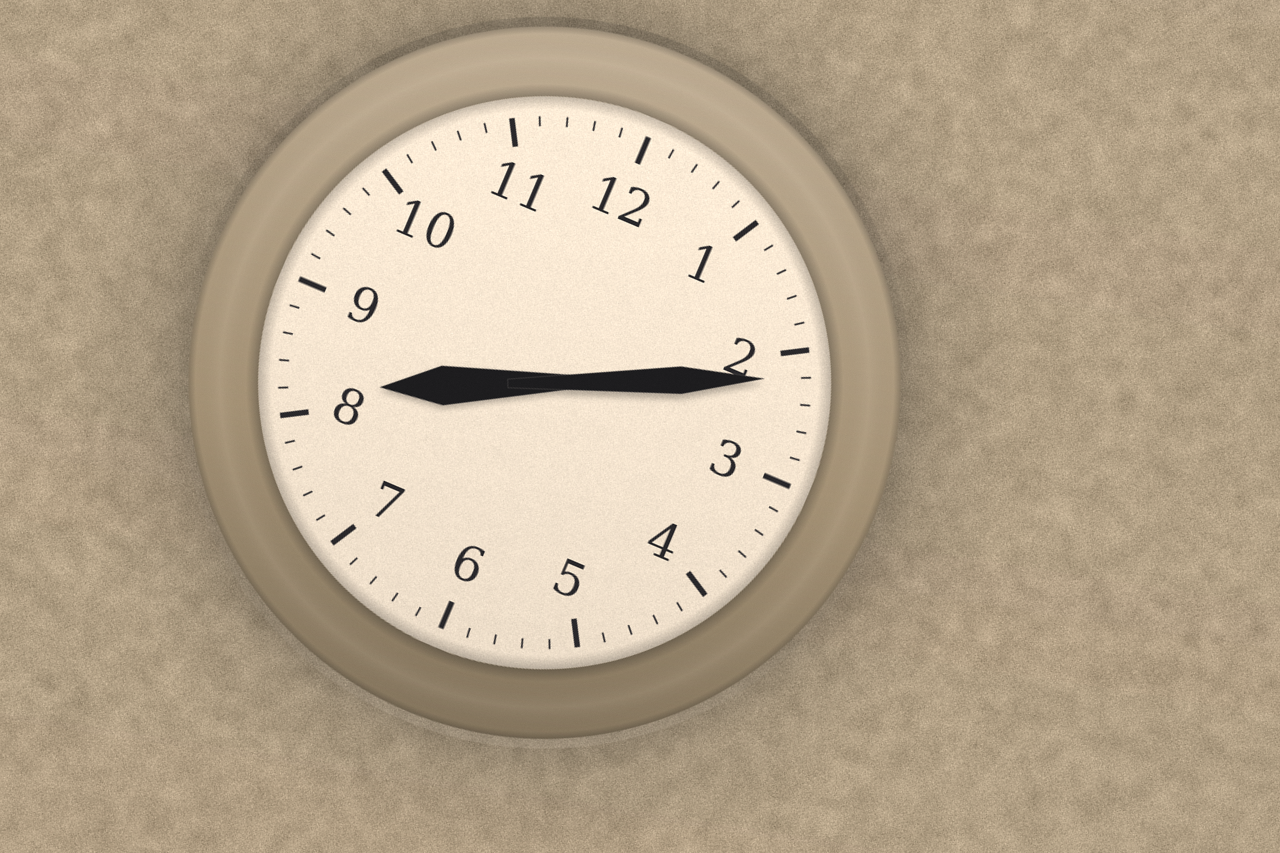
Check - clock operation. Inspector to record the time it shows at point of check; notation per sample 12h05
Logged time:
8h11
